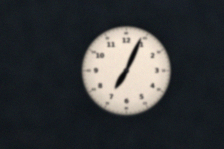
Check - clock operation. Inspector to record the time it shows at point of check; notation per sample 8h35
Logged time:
7h04
